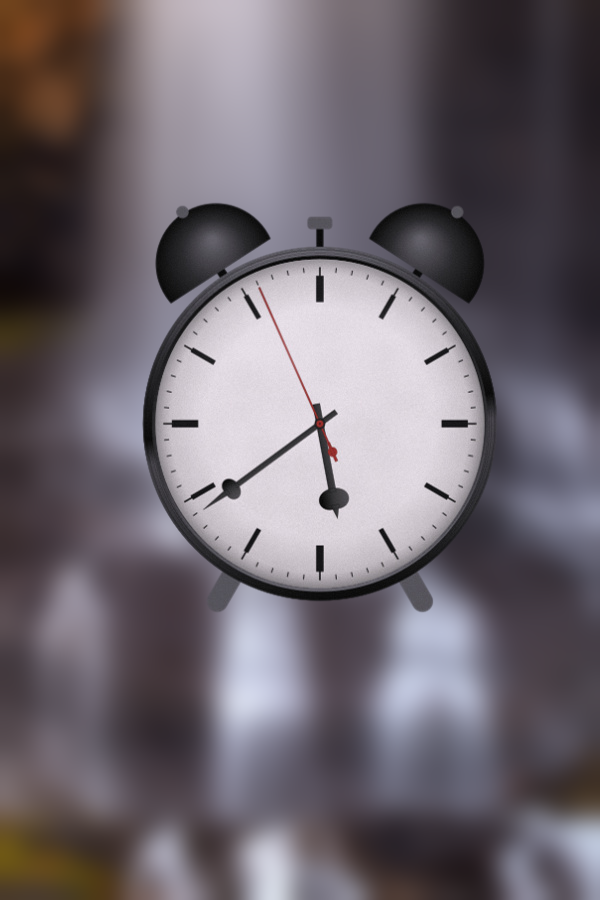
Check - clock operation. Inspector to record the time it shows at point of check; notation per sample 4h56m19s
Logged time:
5h38m56s
